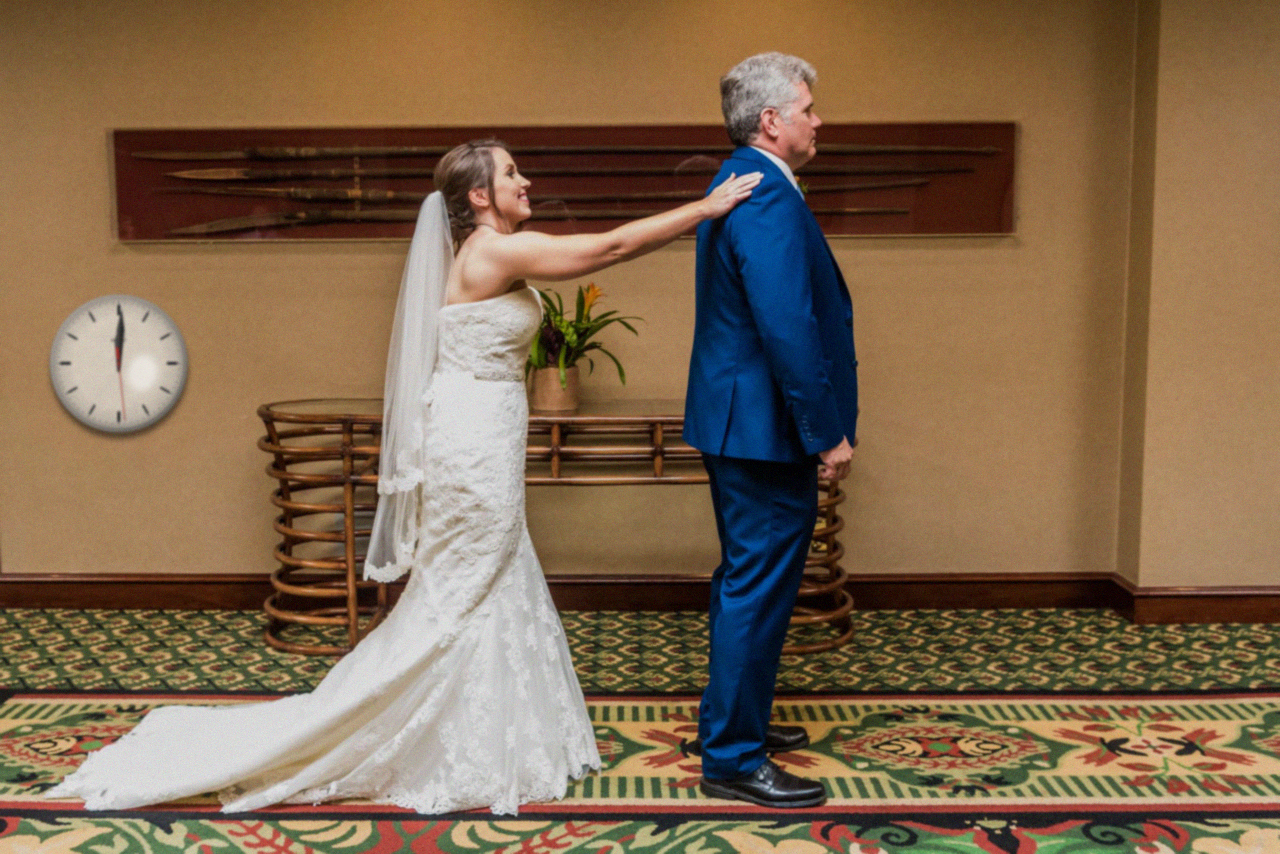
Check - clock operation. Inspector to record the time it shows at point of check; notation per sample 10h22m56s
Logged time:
12h00m29s
